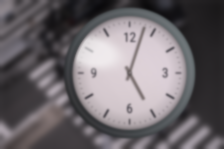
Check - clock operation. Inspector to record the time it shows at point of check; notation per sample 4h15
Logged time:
5h03
